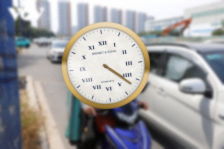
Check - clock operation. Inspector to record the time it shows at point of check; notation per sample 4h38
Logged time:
4h22
